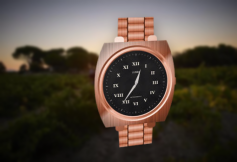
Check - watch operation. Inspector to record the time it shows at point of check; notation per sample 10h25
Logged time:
12h36
